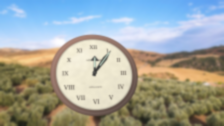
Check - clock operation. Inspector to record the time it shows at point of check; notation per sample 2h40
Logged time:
12h06
